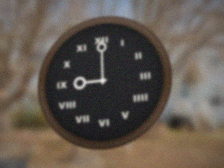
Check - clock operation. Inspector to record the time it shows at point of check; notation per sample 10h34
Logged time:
9h00
